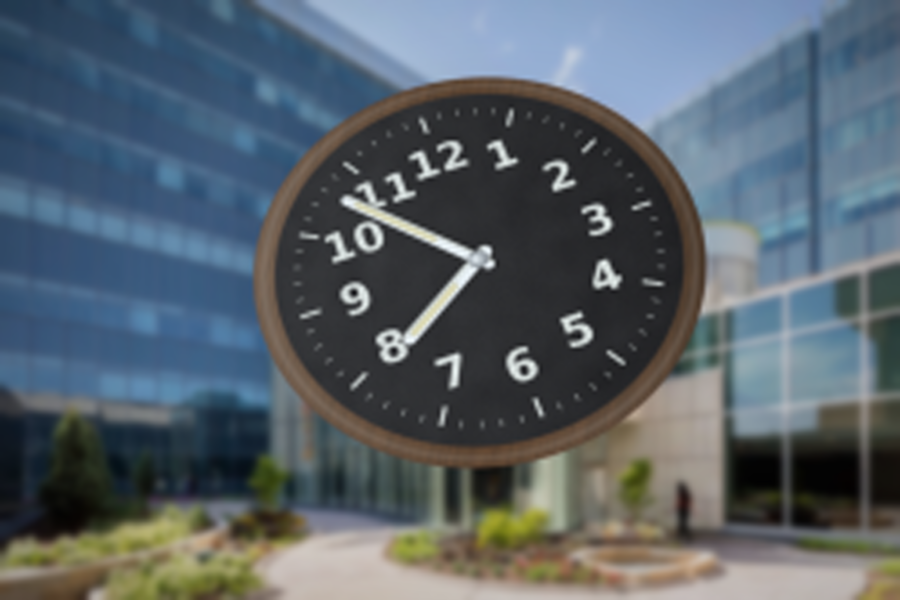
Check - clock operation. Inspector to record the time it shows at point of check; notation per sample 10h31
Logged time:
7h53
